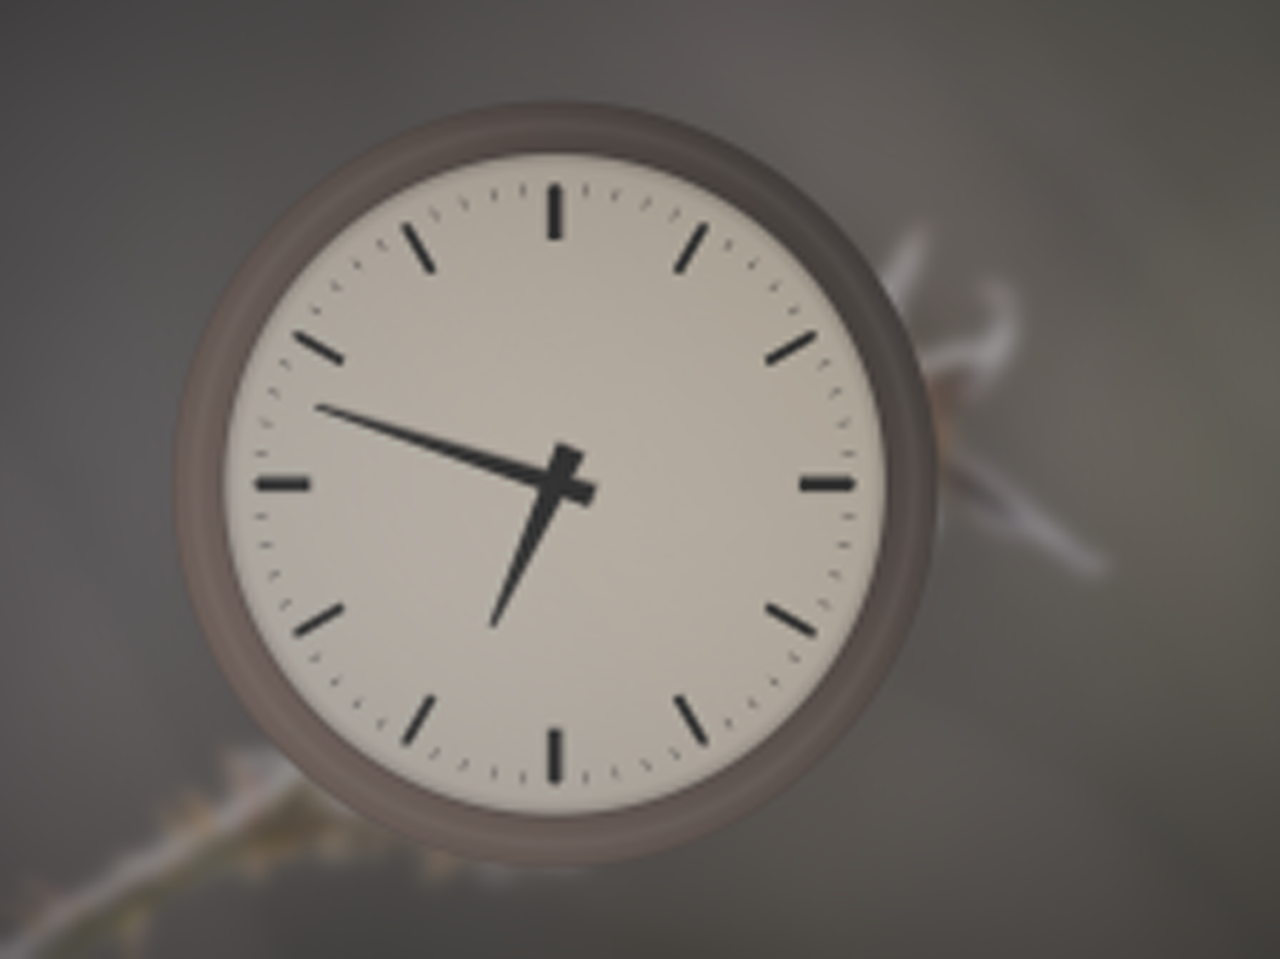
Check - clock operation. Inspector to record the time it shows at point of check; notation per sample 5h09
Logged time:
6h48
